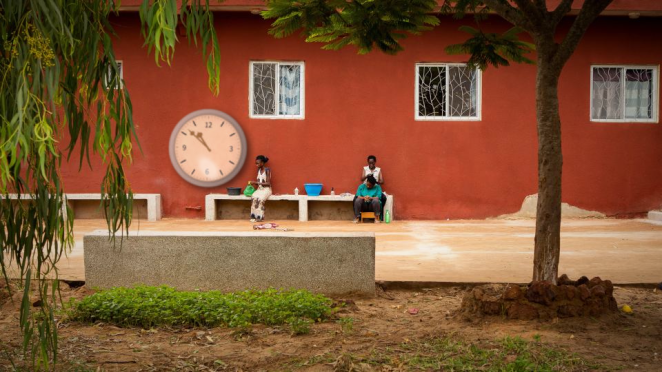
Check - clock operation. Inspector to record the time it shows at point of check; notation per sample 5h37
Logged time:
10h52
